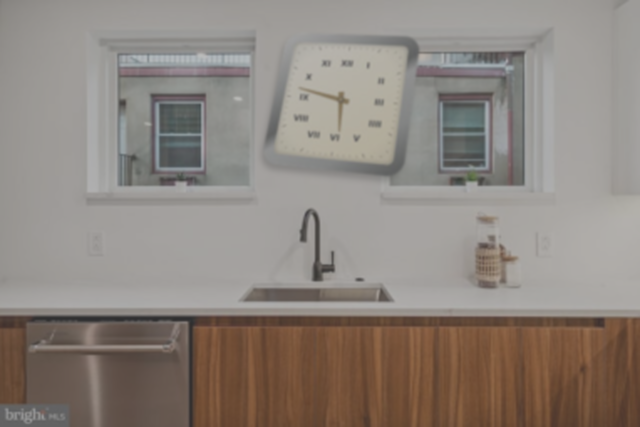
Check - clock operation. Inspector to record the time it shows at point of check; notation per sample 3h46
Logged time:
5h47
